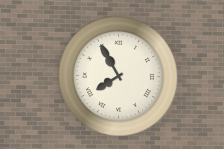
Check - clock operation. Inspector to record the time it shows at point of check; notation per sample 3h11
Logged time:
7h55
